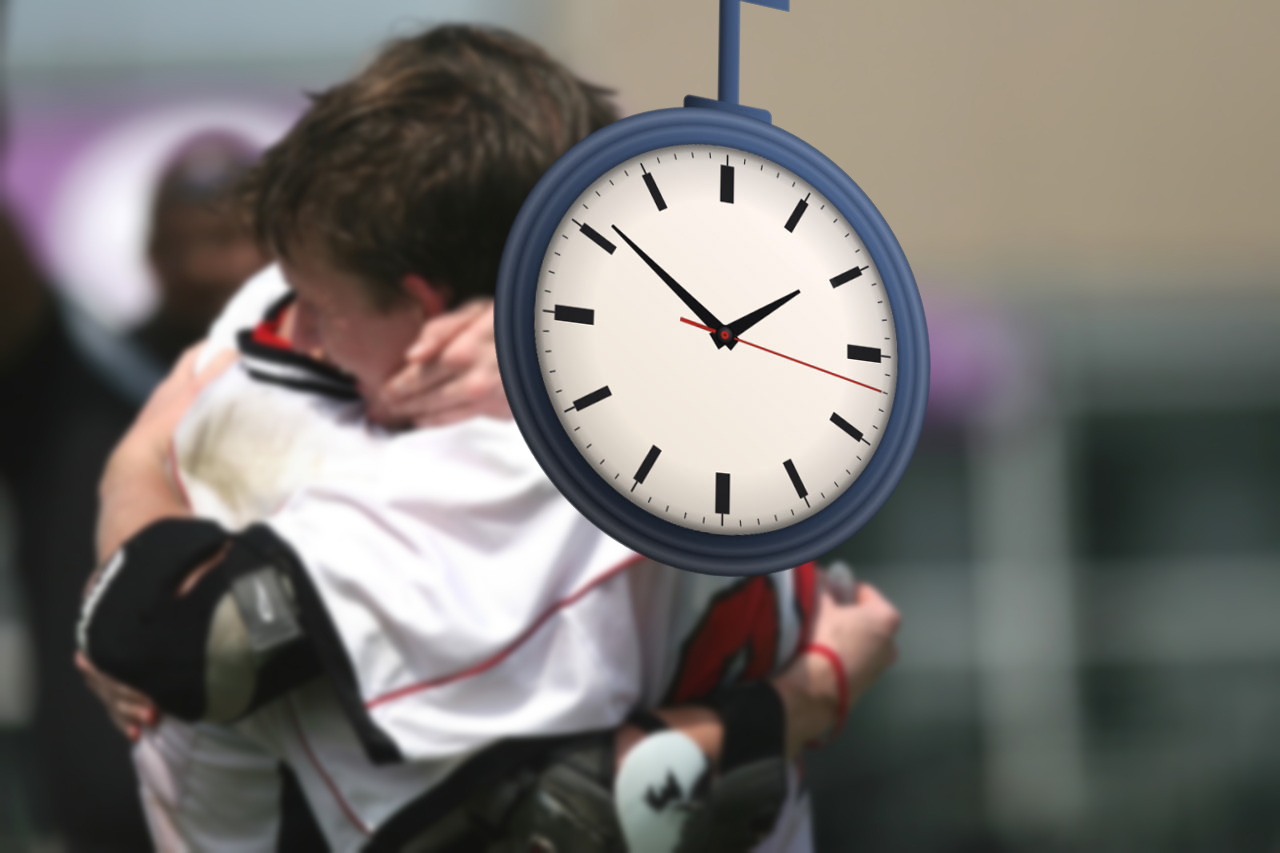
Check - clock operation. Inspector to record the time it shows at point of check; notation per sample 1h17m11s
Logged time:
1h51m17s
